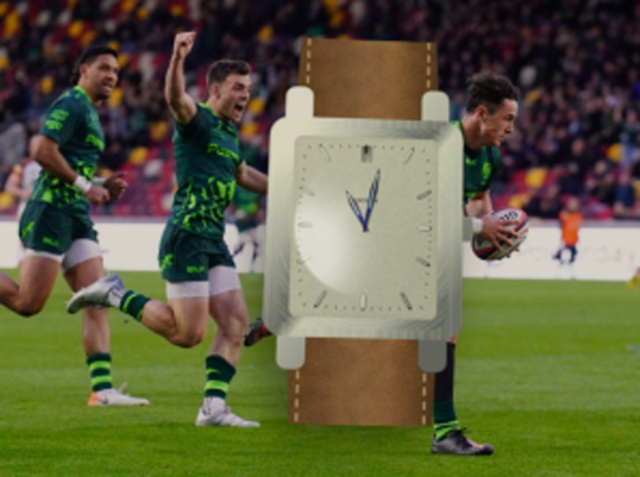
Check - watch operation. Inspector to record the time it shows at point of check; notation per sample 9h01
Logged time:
11h02
